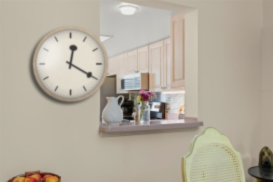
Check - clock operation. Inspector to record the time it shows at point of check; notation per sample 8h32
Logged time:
12h20
